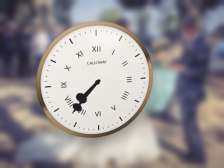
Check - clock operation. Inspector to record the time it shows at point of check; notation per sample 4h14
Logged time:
7h37
